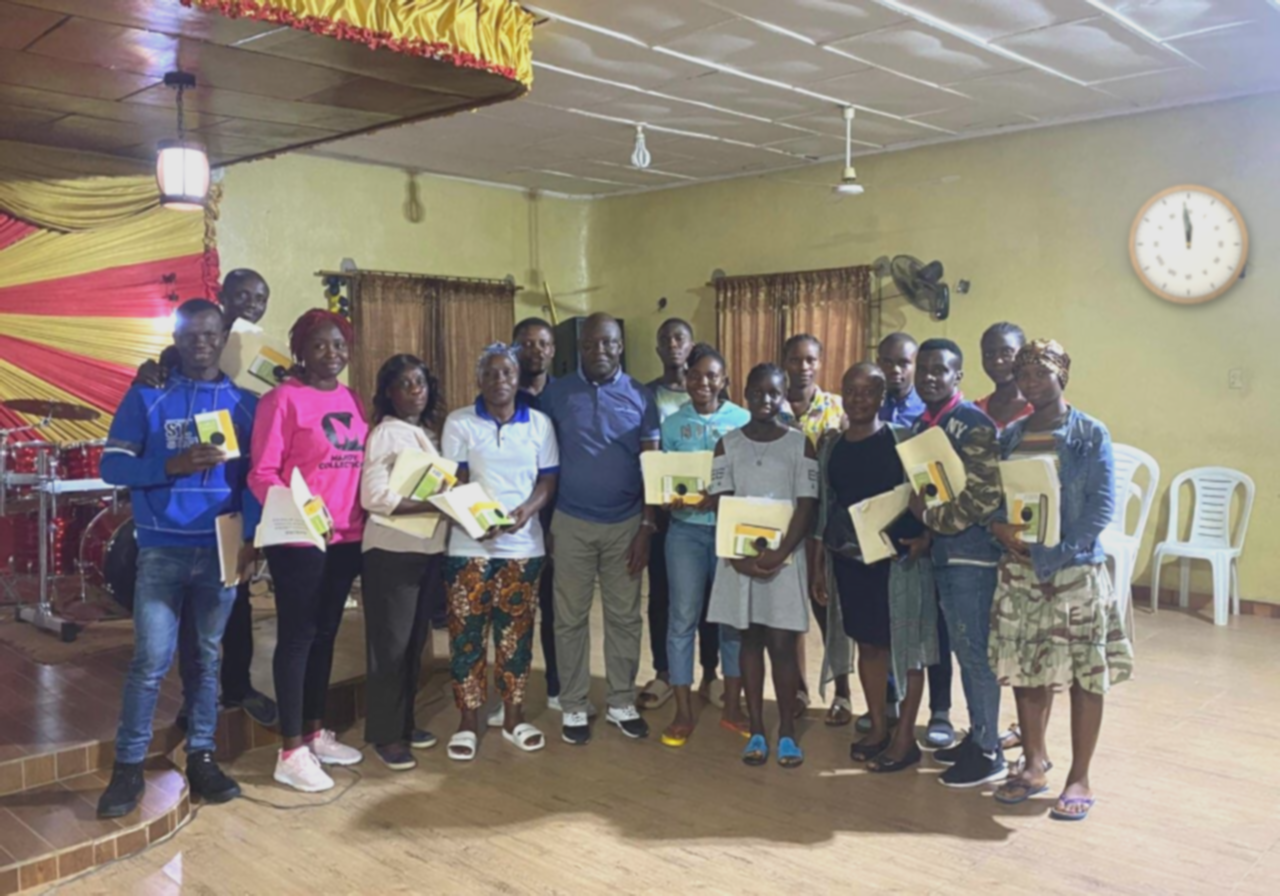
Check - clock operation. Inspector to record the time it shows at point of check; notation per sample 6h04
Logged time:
11h59
